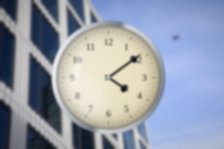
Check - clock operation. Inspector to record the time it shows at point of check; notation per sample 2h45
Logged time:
4h09
